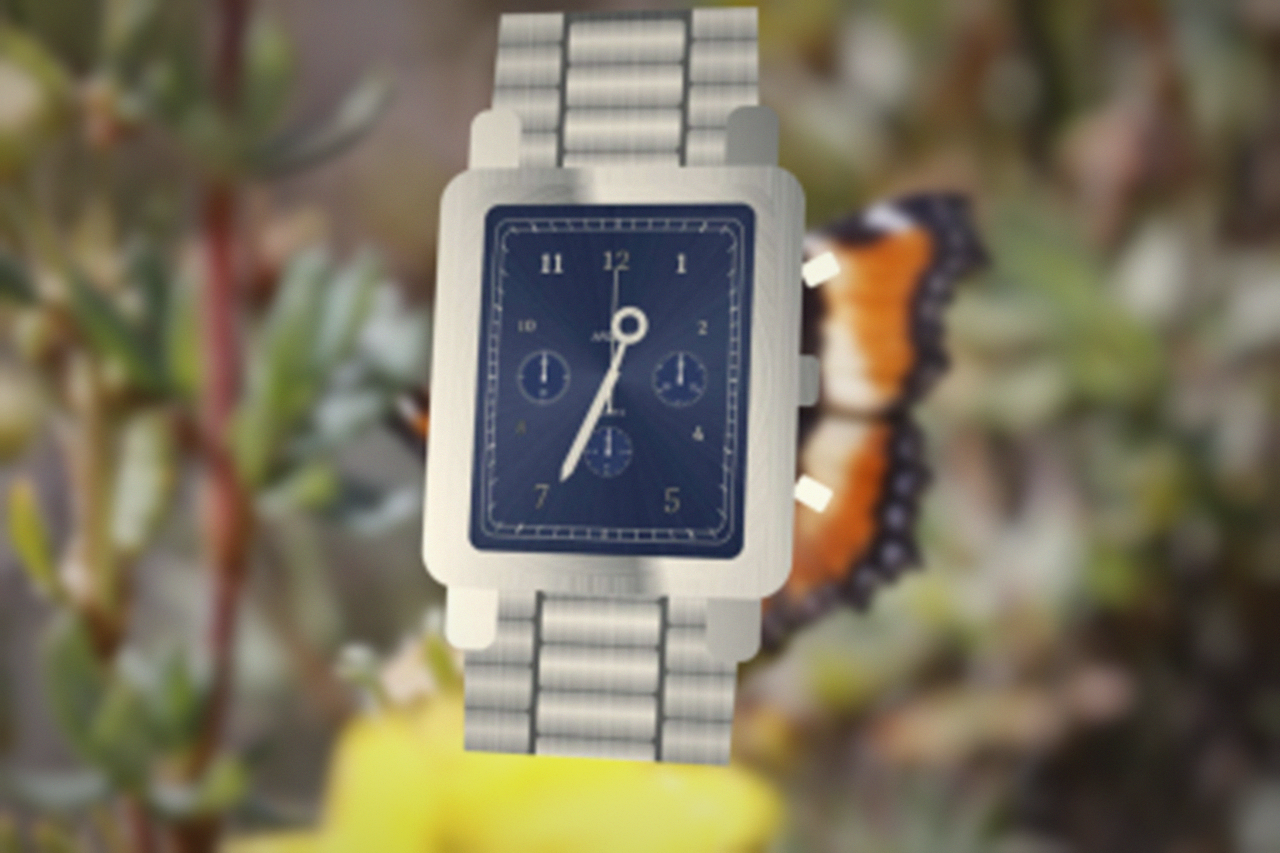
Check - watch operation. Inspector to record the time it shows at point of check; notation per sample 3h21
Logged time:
12h34
